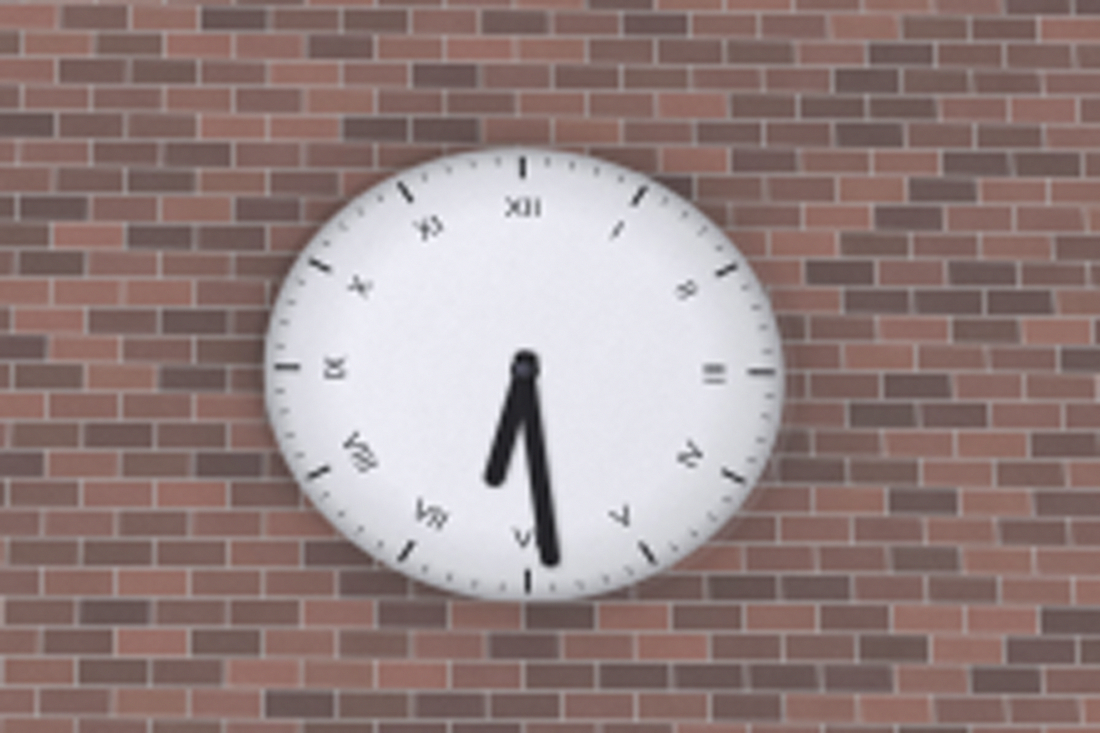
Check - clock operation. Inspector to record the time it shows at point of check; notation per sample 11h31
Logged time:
6h29
